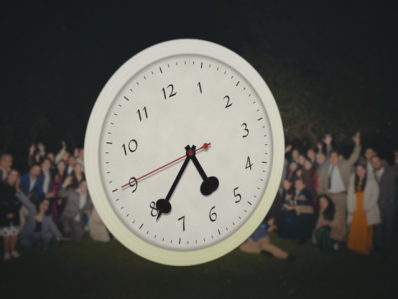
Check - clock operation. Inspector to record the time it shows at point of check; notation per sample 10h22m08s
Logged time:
5h38m45s
